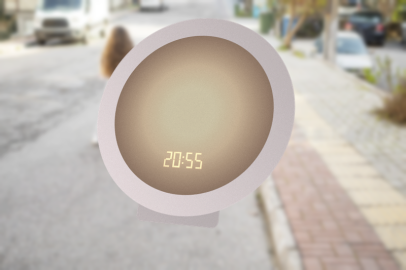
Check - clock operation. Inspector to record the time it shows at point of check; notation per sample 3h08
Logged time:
20h55
